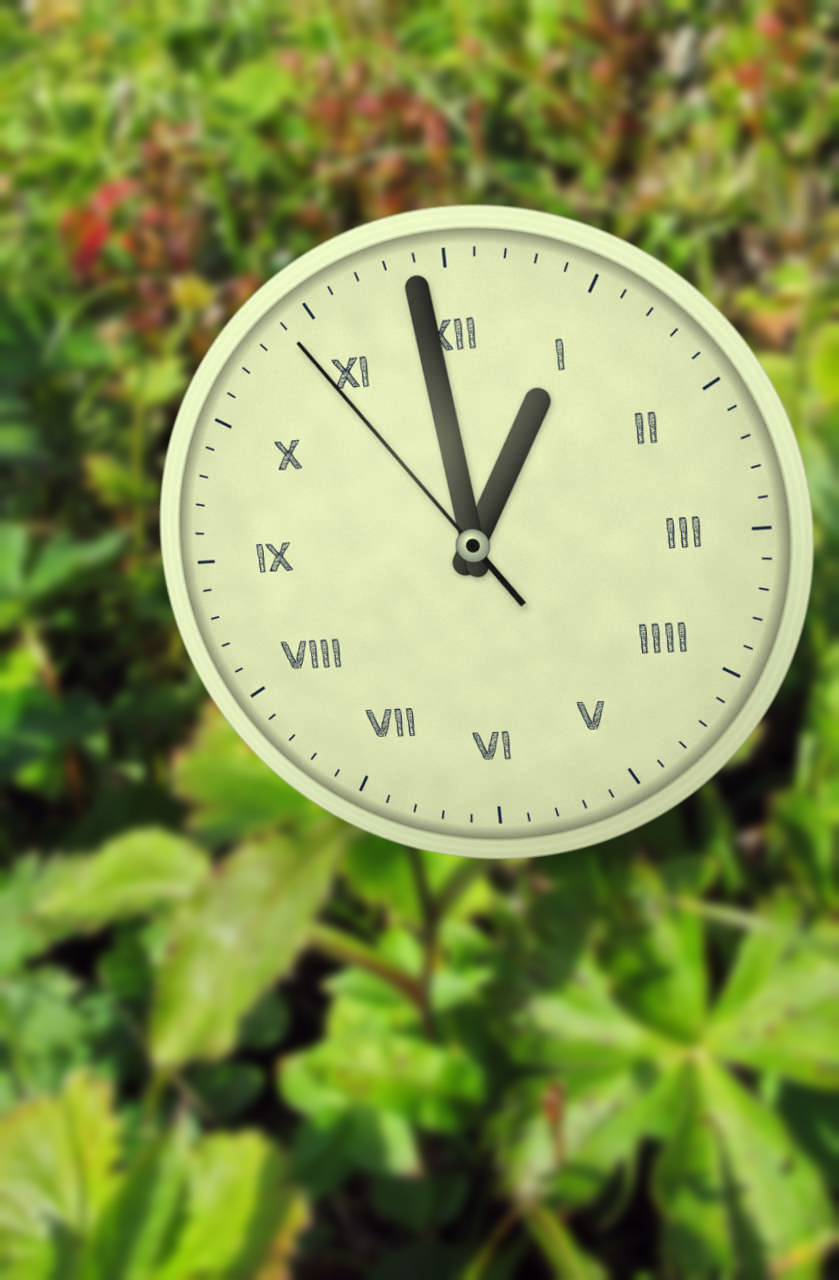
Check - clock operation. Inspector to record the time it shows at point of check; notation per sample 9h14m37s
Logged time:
12h58m54s
